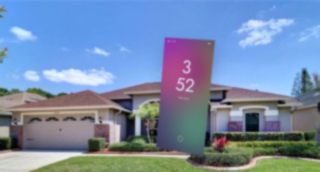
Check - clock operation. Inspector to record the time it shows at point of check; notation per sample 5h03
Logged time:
3h52
